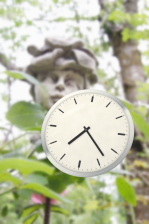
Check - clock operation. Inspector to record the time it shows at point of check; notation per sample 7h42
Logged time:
7h23
